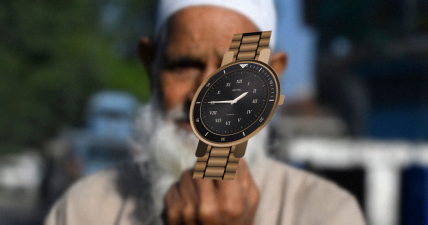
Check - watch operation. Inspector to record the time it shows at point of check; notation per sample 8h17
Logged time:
1h45
